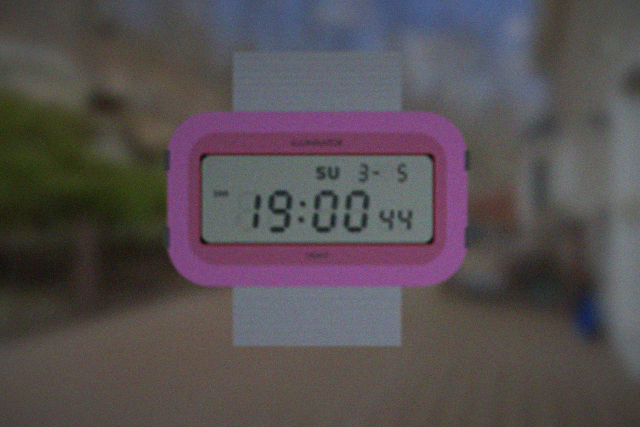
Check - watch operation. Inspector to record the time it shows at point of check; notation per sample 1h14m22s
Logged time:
19h00m44s
